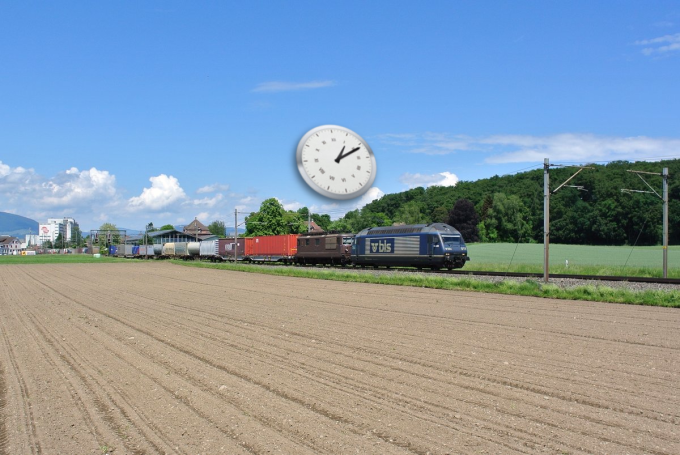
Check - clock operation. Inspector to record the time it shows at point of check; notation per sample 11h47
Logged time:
1h11
